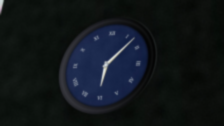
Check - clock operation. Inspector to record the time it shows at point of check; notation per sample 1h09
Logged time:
6h07
